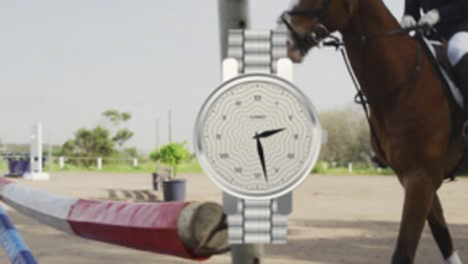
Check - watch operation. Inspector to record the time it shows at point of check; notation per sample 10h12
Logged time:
2h28
